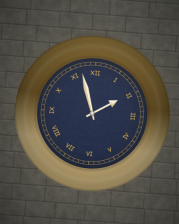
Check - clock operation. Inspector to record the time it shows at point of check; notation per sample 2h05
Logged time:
1h57
